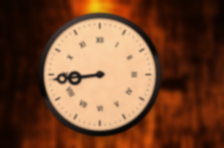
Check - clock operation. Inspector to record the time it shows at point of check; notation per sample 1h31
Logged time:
8h44
